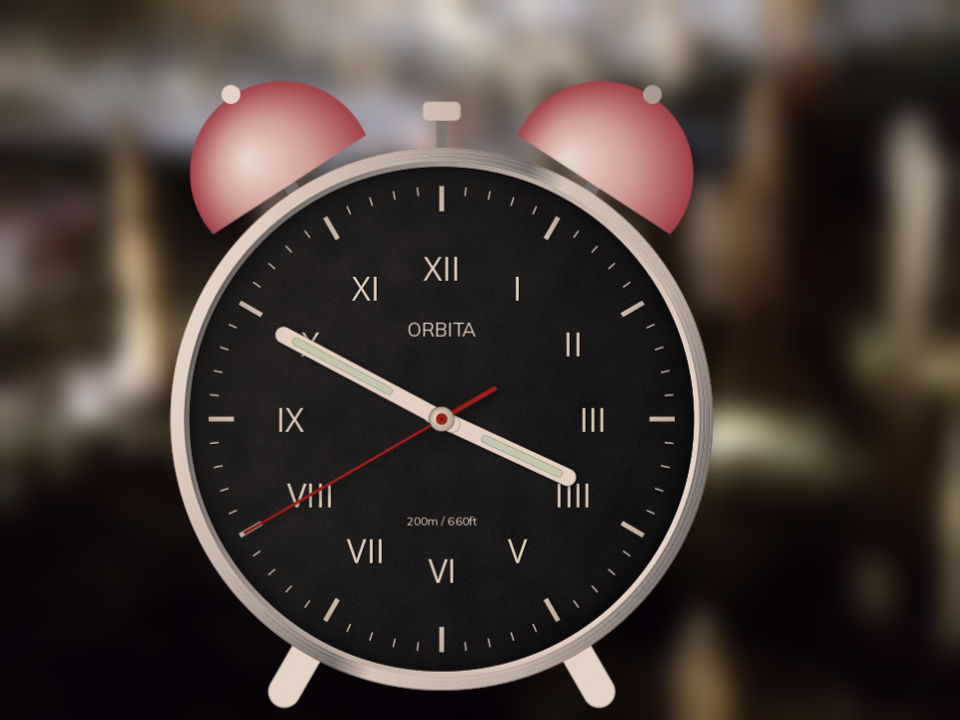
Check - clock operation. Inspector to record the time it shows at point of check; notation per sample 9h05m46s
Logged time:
3h49m40s
